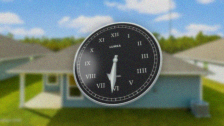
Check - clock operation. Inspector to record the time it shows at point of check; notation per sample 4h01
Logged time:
6h31
